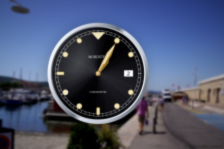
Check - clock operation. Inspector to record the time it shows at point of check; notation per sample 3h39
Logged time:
1h05
